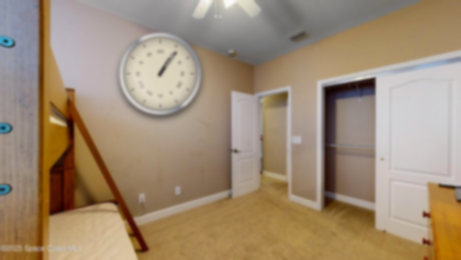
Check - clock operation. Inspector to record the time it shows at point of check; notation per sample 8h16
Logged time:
1h06
